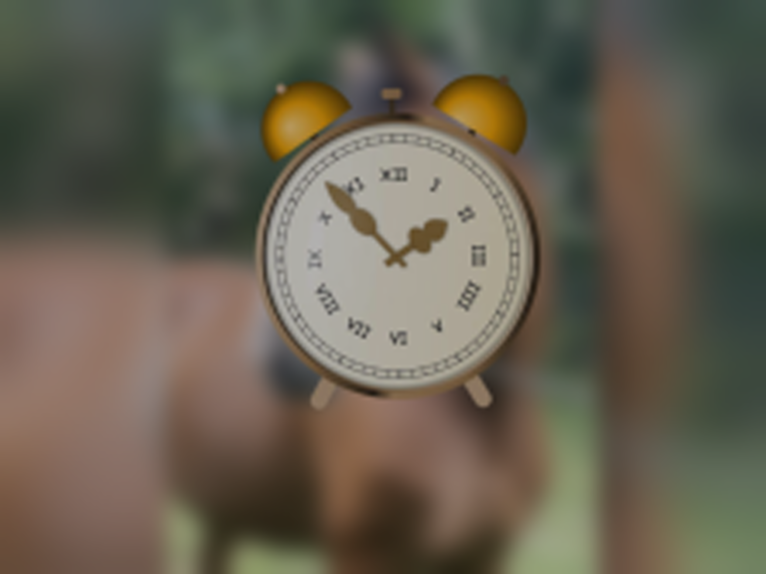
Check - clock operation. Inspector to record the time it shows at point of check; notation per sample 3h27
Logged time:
1h53
